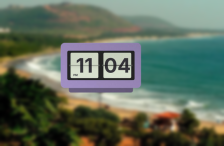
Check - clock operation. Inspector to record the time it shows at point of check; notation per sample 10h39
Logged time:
11h04
